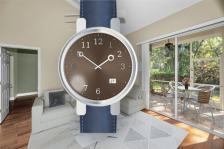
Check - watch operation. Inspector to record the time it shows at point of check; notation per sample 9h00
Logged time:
1h51
